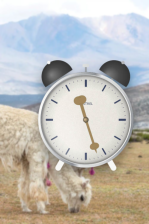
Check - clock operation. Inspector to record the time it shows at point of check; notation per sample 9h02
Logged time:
11h27
